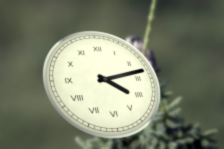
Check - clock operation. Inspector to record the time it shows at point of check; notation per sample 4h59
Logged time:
4h13
